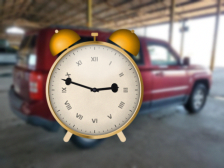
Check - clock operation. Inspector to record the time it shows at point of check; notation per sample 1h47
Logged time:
2h48
